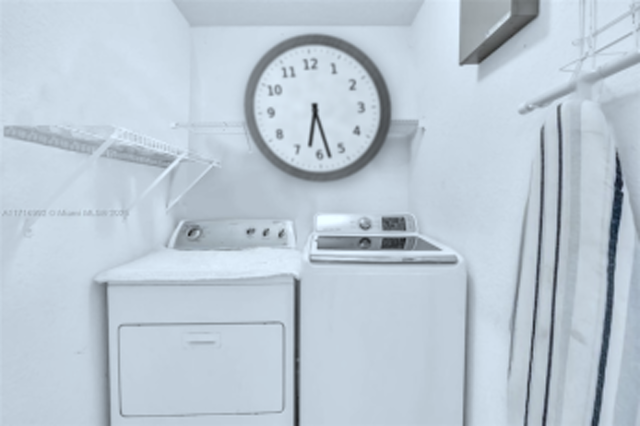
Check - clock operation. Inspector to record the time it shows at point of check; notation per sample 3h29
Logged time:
6h28
